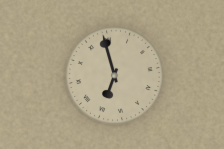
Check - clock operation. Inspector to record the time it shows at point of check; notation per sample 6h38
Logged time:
6h59
